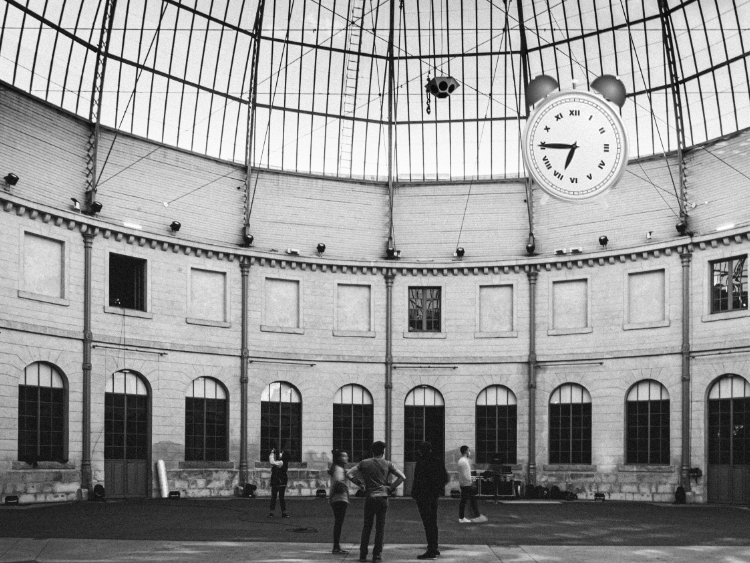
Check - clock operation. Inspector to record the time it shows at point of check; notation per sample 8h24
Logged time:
6h45
